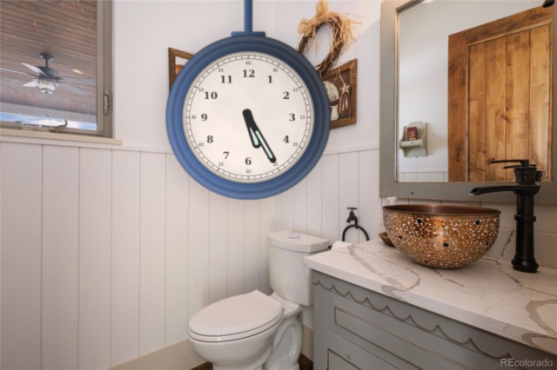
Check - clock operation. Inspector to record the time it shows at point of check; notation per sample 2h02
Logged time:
5h25
